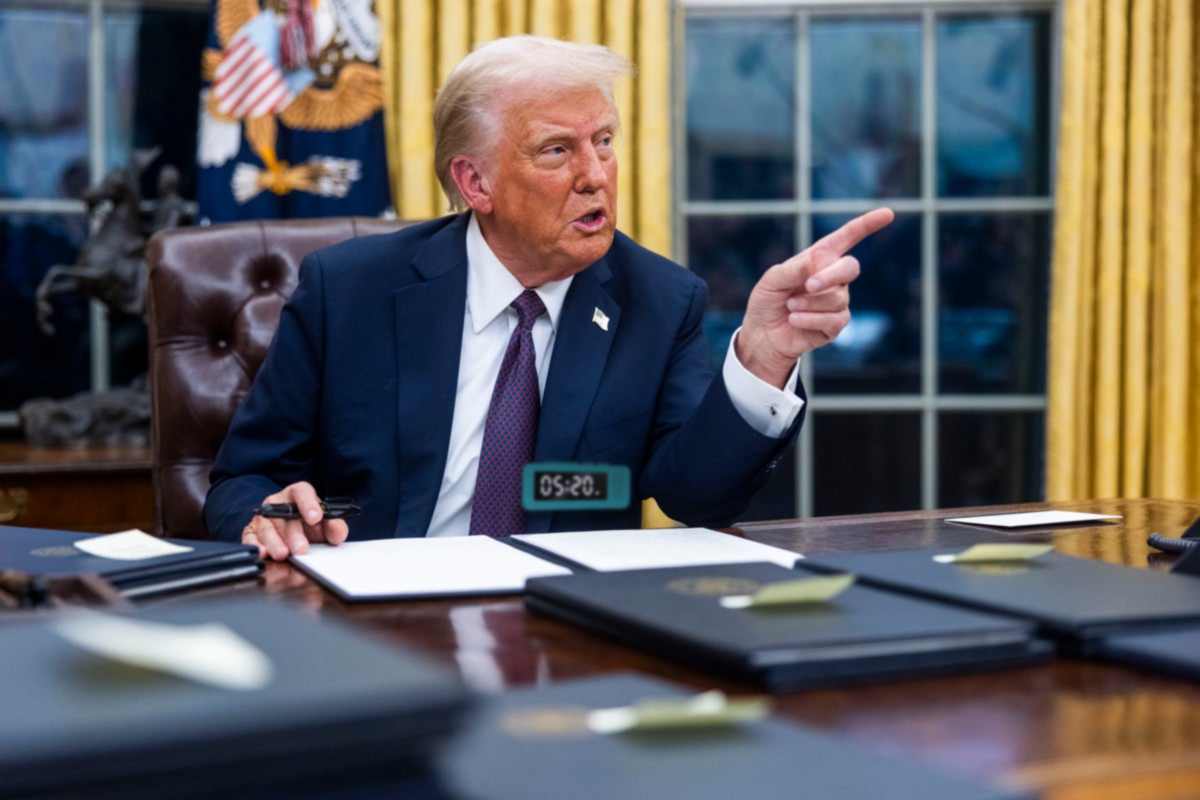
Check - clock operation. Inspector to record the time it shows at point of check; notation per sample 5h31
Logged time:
5h20
